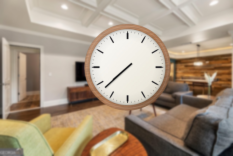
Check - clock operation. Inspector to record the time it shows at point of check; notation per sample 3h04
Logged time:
7h38
